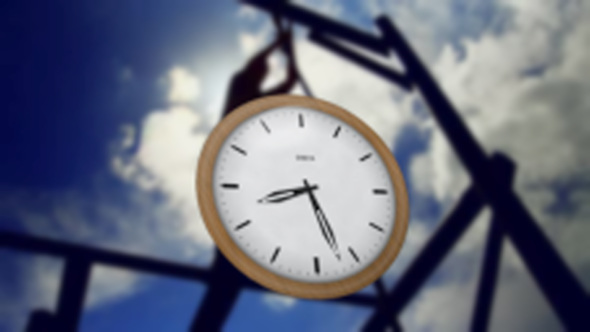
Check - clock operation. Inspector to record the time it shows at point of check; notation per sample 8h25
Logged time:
8h27
